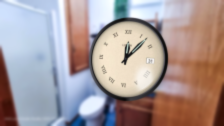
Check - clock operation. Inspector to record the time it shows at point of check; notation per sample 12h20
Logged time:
12h07
